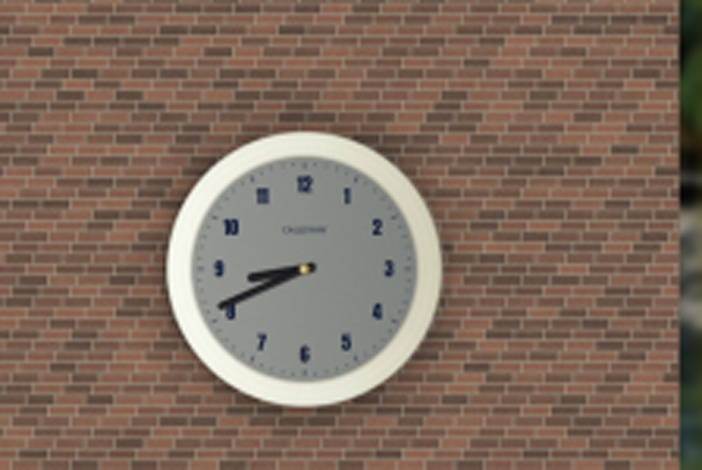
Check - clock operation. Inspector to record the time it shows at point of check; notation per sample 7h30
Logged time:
8h41
